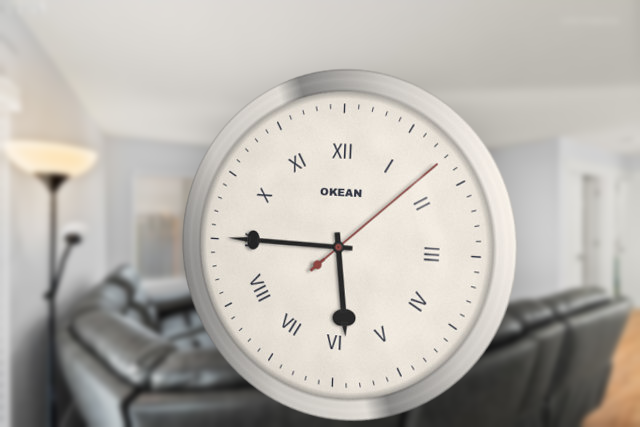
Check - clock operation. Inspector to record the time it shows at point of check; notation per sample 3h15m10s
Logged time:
5h45m08s
